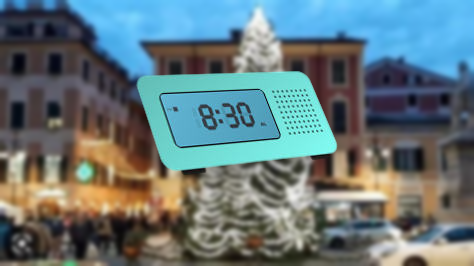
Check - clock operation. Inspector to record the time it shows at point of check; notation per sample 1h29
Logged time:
8h30
